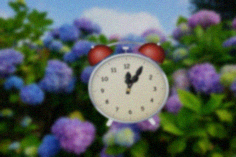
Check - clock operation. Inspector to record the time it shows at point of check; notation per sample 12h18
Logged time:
12h05
